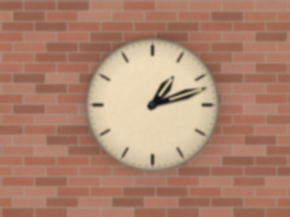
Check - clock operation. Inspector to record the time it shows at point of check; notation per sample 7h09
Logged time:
1h12
